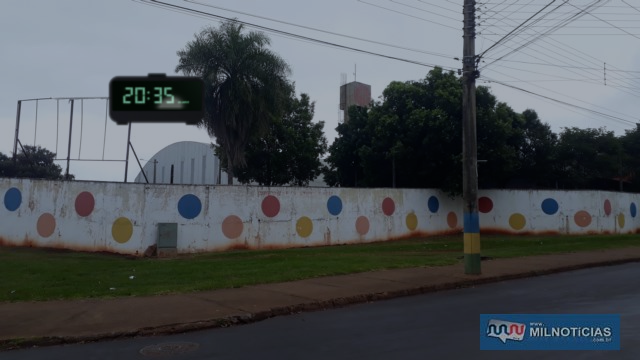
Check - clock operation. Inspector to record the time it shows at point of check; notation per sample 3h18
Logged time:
20h35
